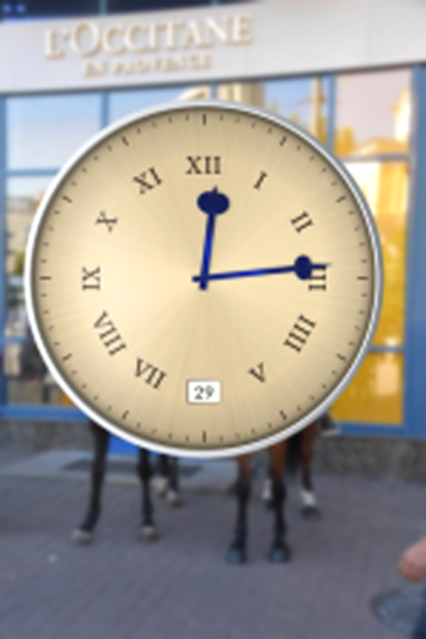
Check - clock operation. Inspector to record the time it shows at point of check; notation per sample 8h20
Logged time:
12h14
